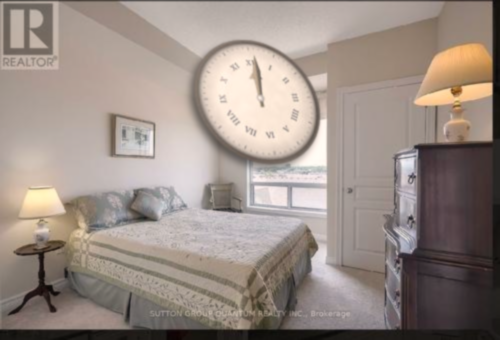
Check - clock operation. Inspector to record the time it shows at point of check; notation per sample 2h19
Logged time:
12h01
